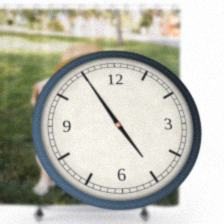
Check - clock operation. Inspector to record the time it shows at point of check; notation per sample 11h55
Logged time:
4h55
